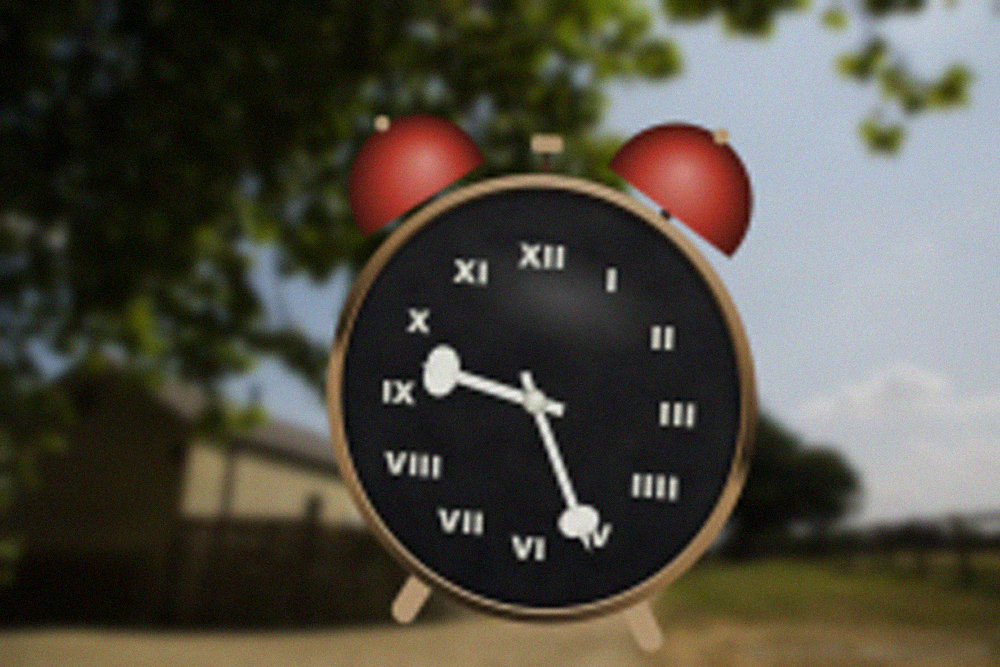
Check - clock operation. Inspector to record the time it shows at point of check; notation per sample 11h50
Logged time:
9h26
